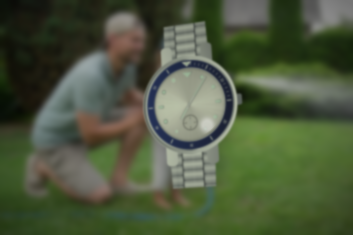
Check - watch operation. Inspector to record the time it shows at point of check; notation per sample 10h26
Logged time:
7h06
